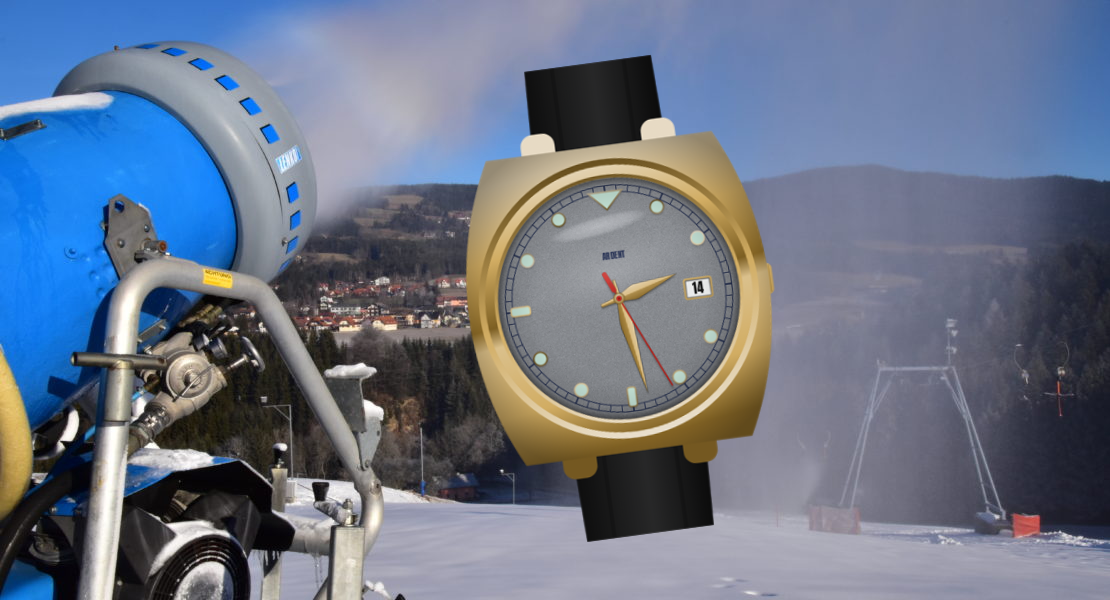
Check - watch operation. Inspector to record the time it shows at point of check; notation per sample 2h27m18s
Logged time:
2h28m26s
